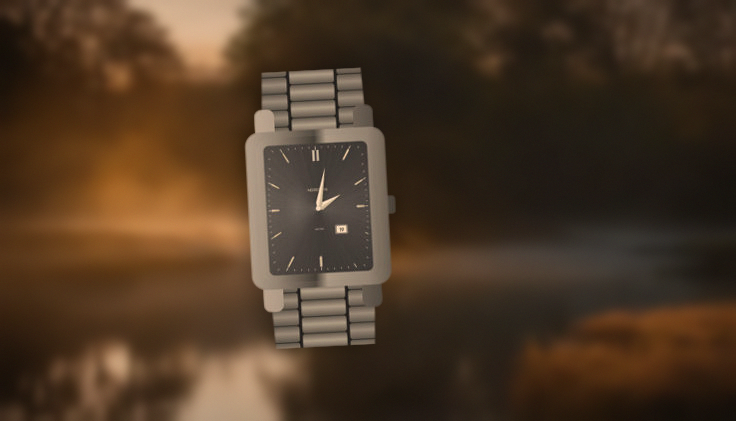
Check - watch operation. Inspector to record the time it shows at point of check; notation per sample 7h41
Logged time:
2h02
